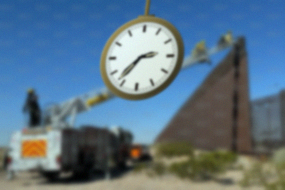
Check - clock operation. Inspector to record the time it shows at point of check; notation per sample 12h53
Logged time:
2h37
